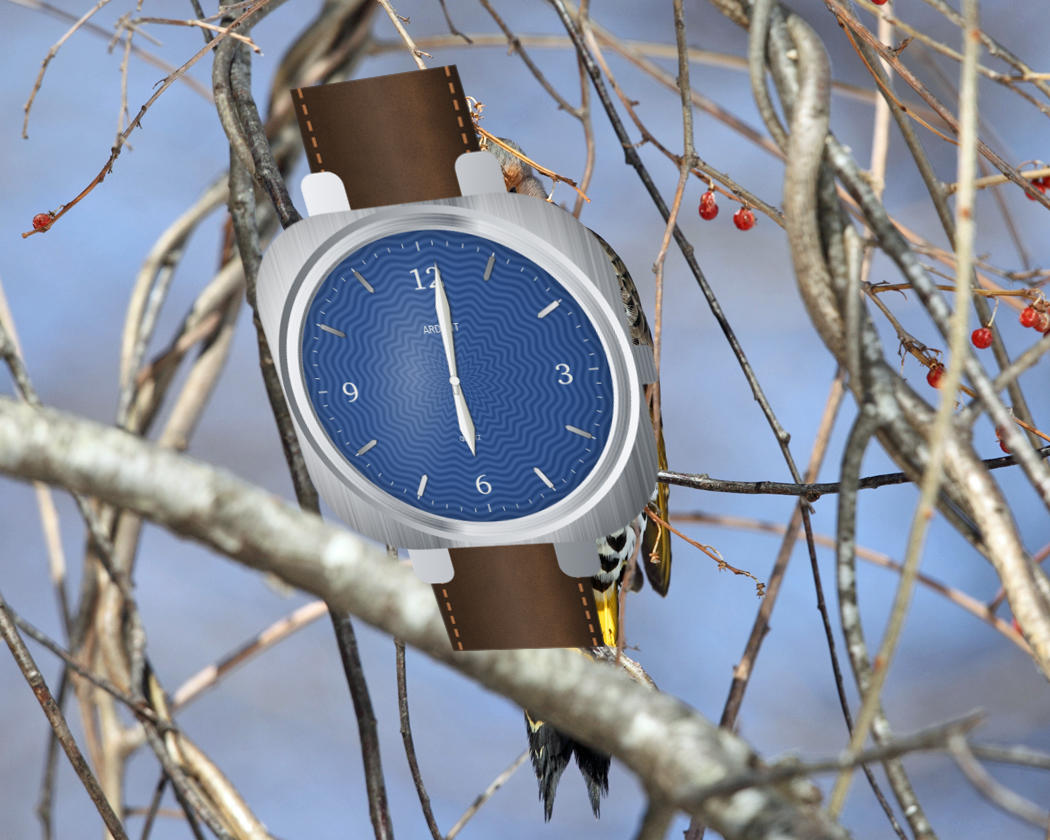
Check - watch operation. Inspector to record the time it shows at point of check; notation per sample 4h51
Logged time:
6h01
